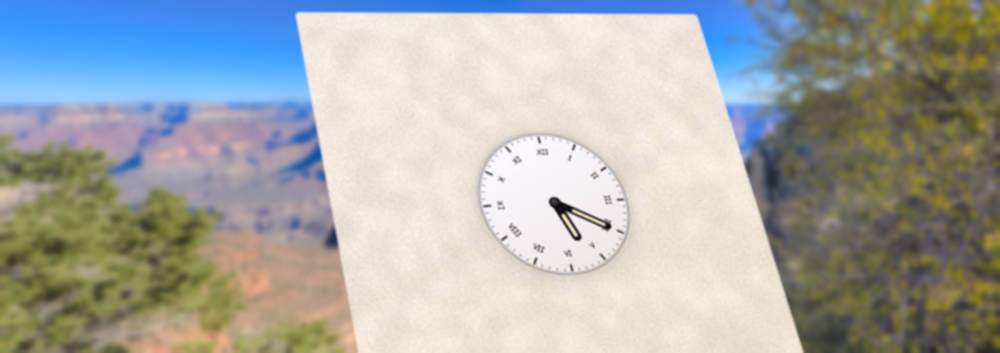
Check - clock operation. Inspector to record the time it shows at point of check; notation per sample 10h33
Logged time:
5h20
